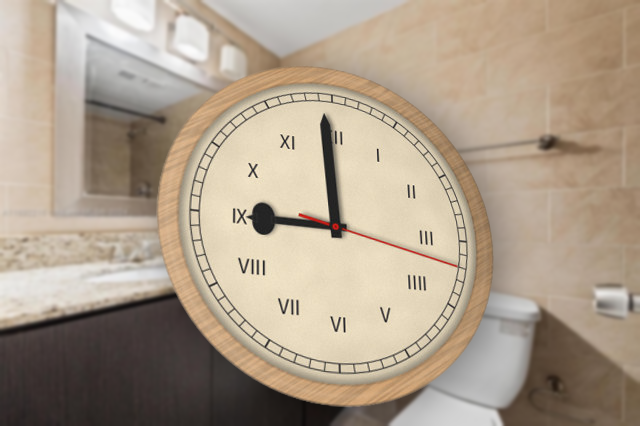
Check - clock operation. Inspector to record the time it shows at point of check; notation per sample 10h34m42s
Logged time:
8h59m17s
